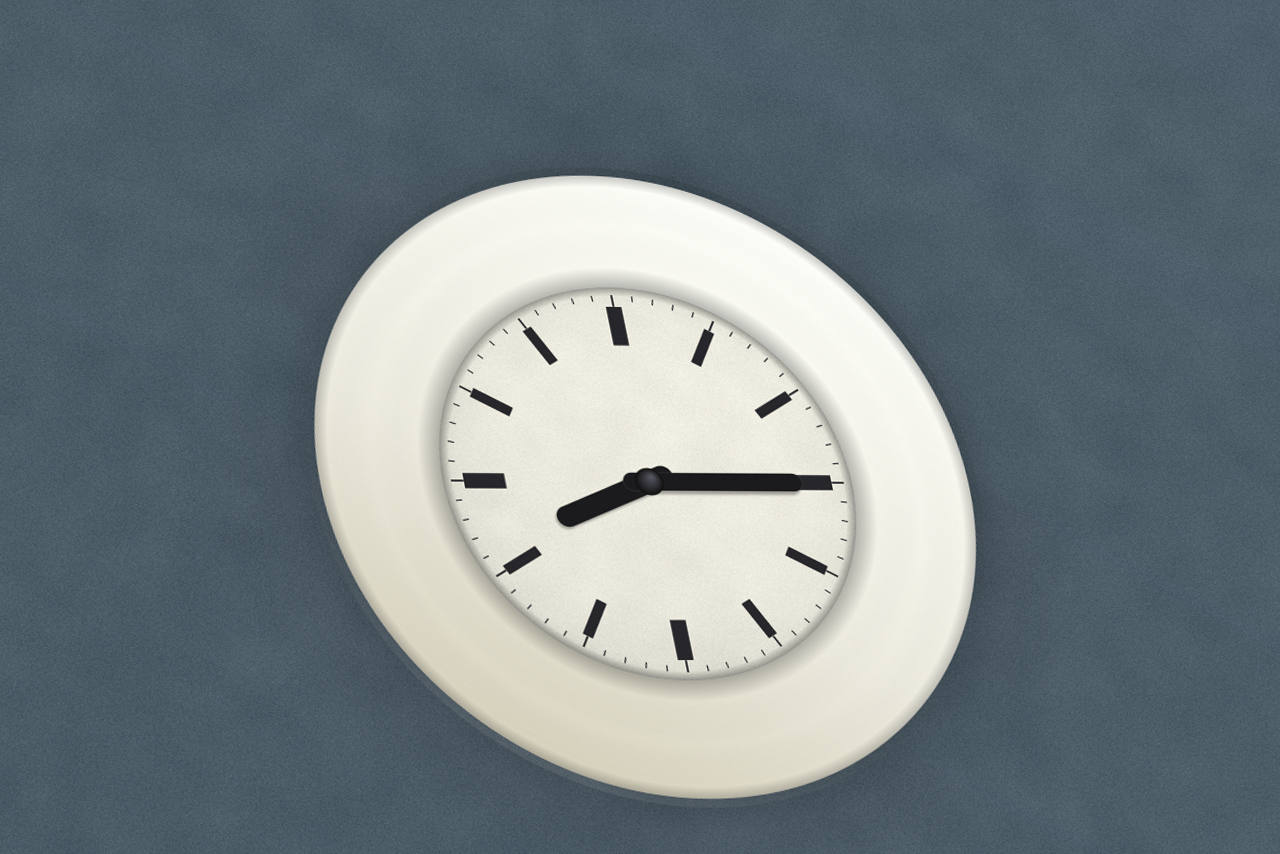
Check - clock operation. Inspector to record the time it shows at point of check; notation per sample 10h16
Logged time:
8h15
